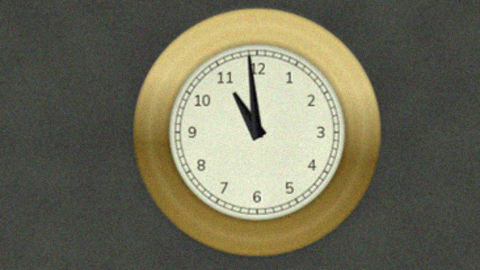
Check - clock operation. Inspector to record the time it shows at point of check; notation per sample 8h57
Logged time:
10h59
